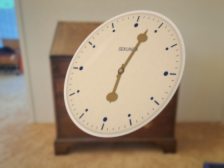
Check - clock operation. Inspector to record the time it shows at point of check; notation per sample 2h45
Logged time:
6h03
